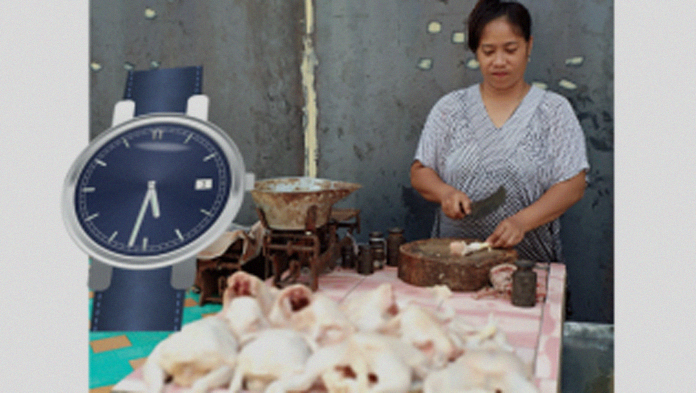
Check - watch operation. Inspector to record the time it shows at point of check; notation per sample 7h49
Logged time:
5h32
